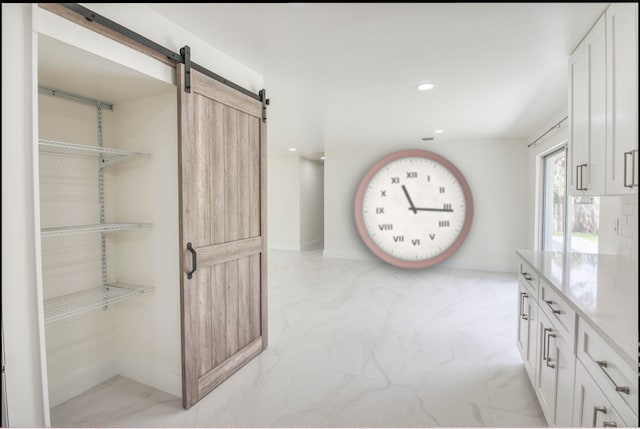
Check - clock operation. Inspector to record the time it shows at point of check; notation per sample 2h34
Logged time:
11h16
